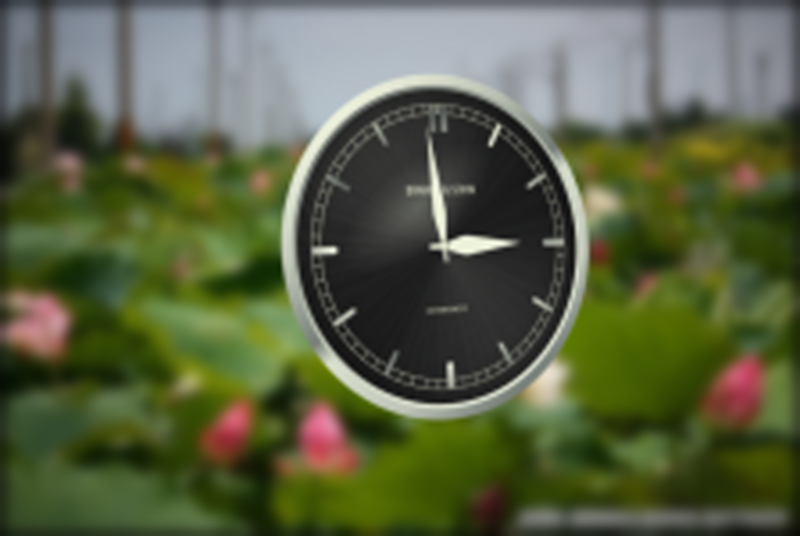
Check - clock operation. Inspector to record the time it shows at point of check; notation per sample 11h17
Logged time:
2h59
